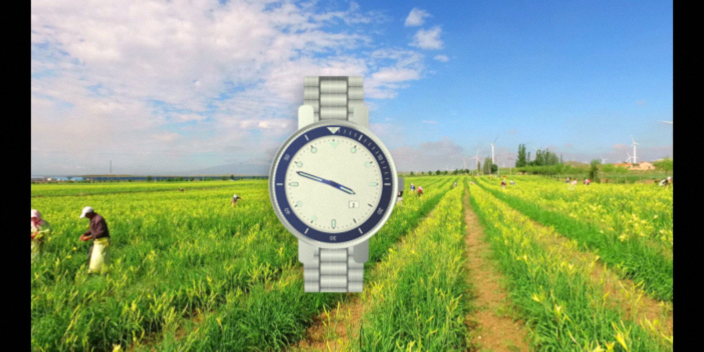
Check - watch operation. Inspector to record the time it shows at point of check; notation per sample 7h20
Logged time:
3h48
